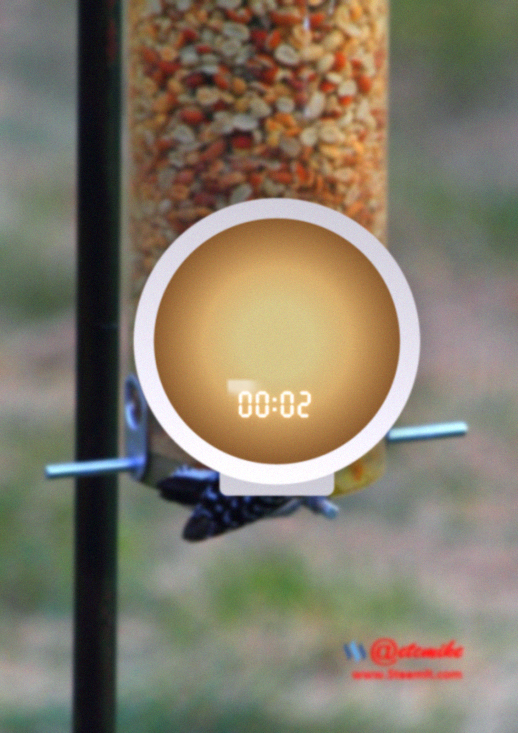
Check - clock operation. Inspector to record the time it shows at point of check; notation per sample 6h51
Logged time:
0h02
